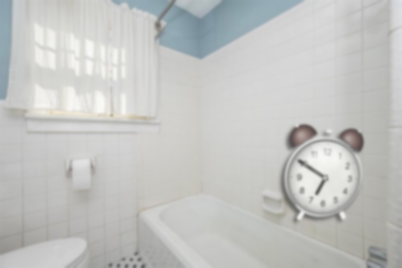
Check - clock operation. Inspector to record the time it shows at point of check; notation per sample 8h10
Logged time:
6h50
